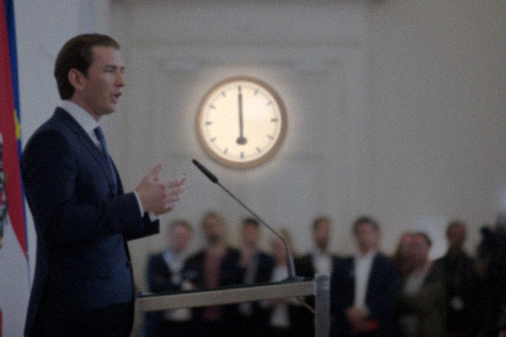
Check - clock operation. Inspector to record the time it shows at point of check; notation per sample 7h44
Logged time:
6h00
